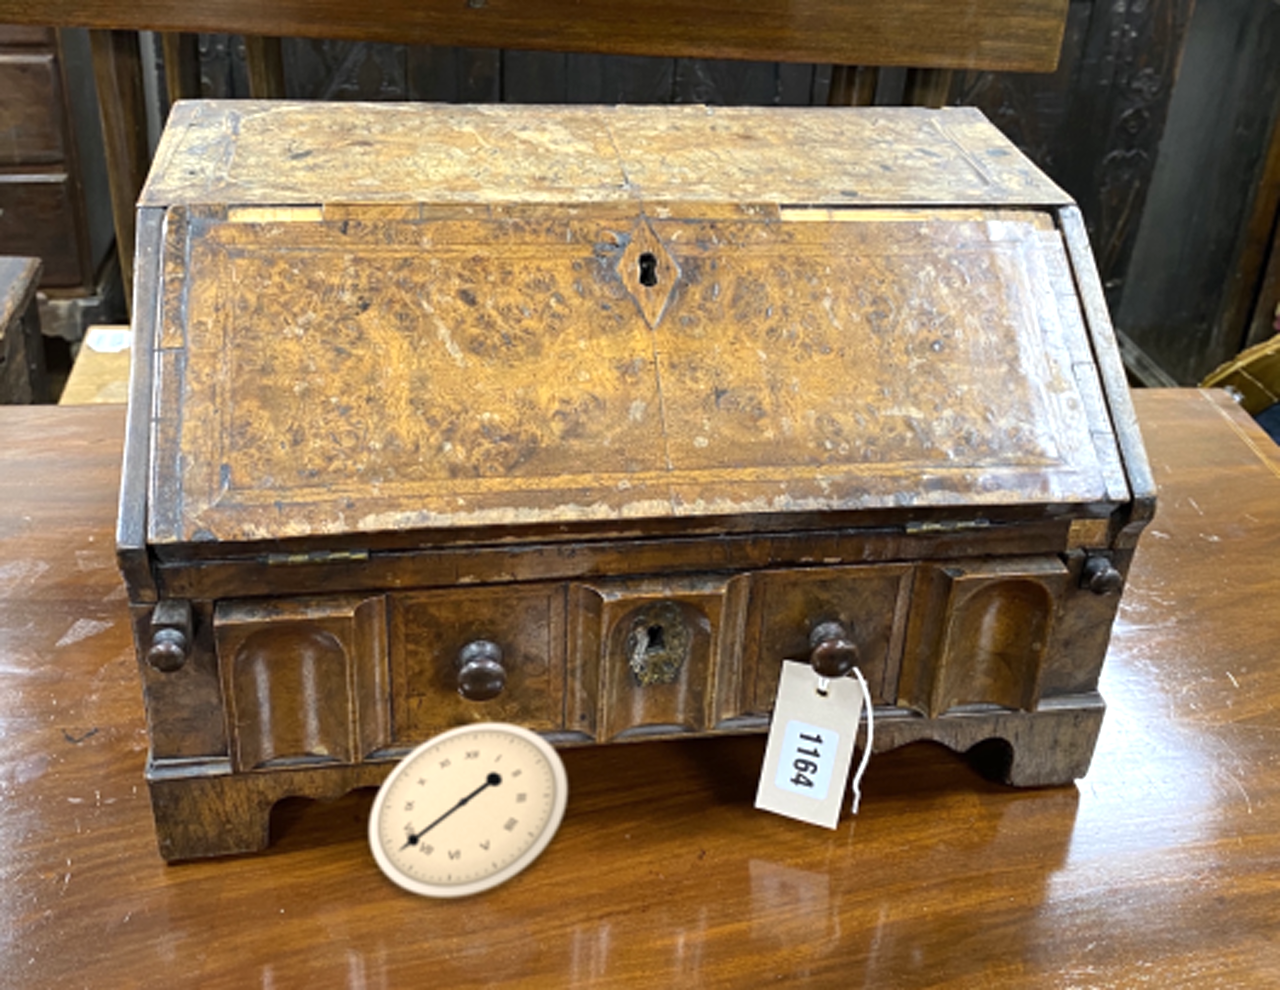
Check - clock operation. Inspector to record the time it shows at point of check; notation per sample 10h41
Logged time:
1h38
